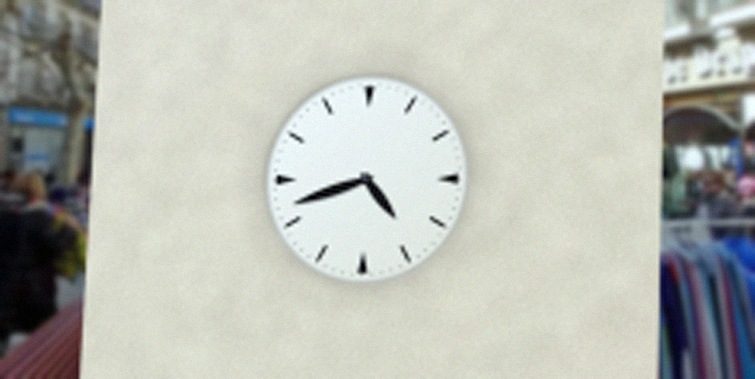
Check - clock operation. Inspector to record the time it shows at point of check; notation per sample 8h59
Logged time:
4h42
